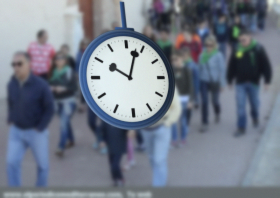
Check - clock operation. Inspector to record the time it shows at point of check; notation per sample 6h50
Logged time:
10h03
